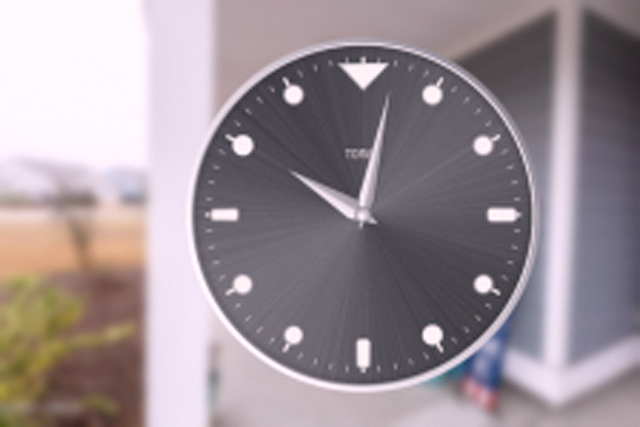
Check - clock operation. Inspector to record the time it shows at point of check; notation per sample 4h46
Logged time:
10h02
